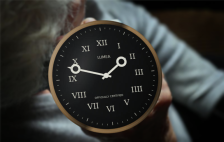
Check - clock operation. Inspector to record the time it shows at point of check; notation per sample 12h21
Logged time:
1h48
